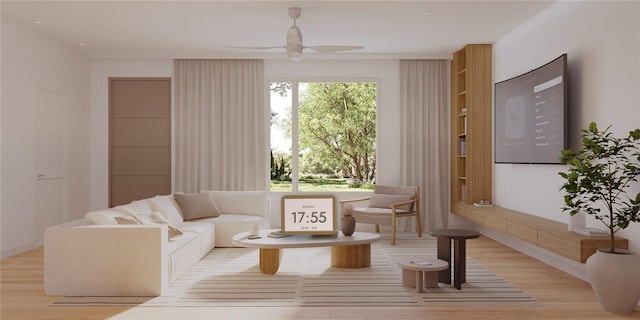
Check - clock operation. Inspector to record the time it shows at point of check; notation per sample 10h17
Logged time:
17h55
